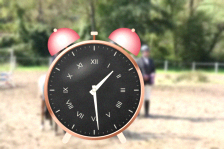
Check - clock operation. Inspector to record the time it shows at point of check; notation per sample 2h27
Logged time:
1h29
